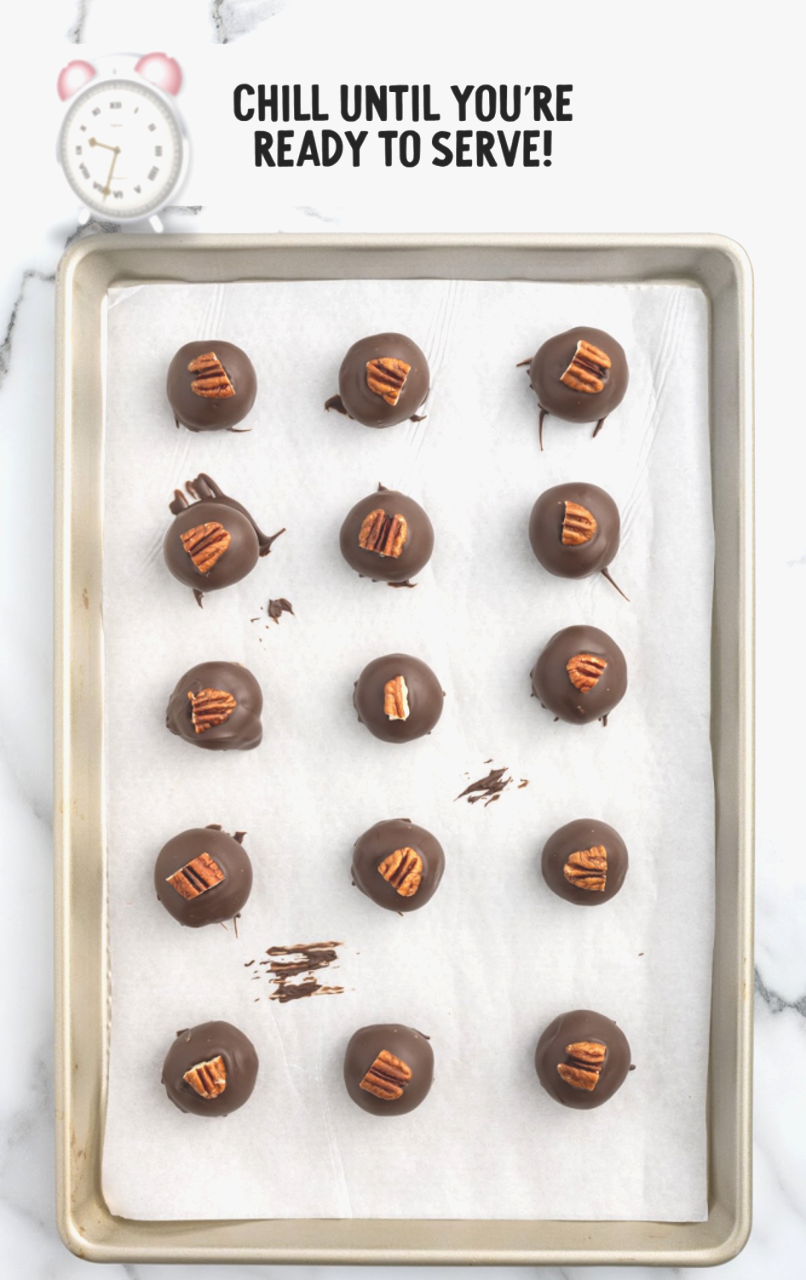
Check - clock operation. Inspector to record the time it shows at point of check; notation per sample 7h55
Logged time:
9h33
